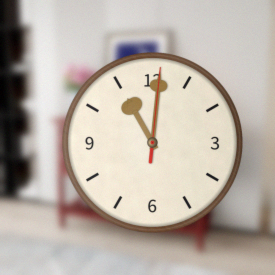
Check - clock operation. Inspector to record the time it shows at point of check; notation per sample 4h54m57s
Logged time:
11h01m01s
